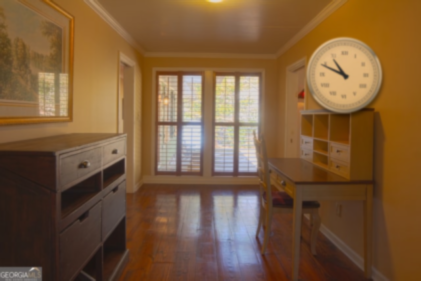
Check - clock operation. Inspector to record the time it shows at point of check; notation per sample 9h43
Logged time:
10h49
